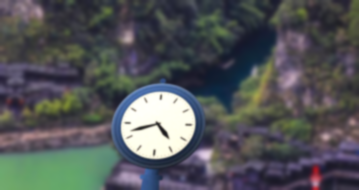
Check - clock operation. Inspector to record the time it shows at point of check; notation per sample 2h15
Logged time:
4h42
